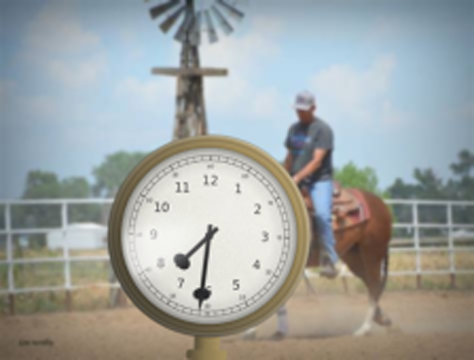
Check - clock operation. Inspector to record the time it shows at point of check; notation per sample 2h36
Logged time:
7h31
